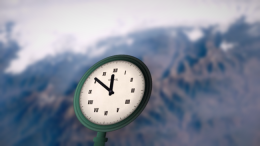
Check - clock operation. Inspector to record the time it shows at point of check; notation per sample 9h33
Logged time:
11h51
